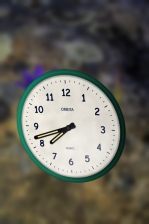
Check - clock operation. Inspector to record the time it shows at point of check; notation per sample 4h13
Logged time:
7h42
